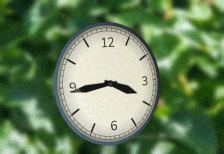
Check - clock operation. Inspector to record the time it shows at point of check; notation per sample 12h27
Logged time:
3h44
